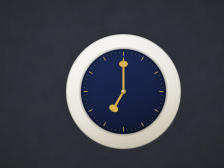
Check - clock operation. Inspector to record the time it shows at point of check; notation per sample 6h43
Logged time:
7h00
